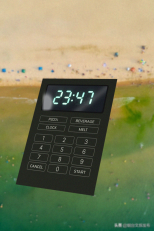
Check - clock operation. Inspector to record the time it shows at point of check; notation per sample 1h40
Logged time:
23h47
